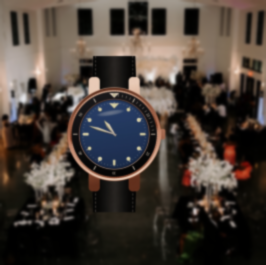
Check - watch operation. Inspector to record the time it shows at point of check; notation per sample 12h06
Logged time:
10h48
